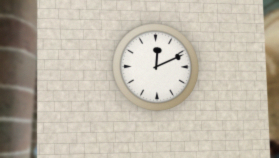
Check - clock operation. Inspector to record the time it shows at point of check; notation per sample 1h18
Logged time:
12h11
